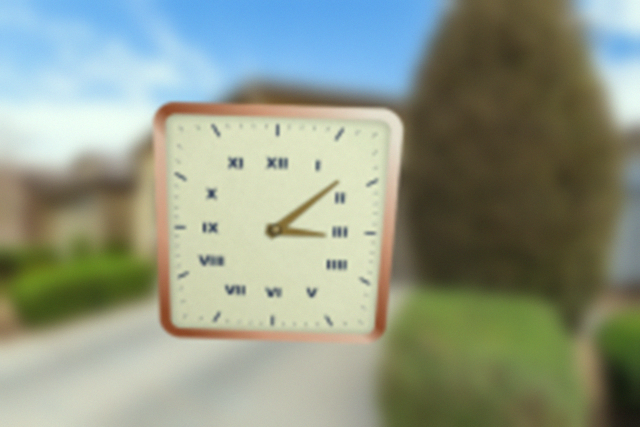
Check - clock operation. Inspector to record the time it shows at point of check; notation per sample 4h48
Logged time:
3h08
